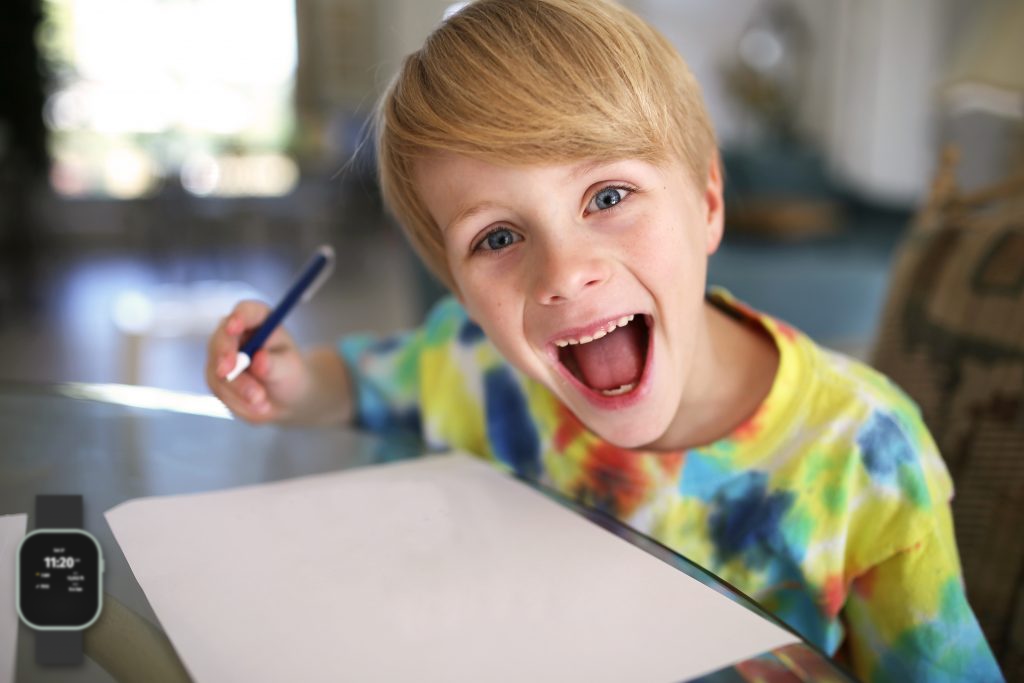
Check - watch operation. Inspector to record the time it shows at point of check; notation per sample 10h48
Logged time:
11h20
